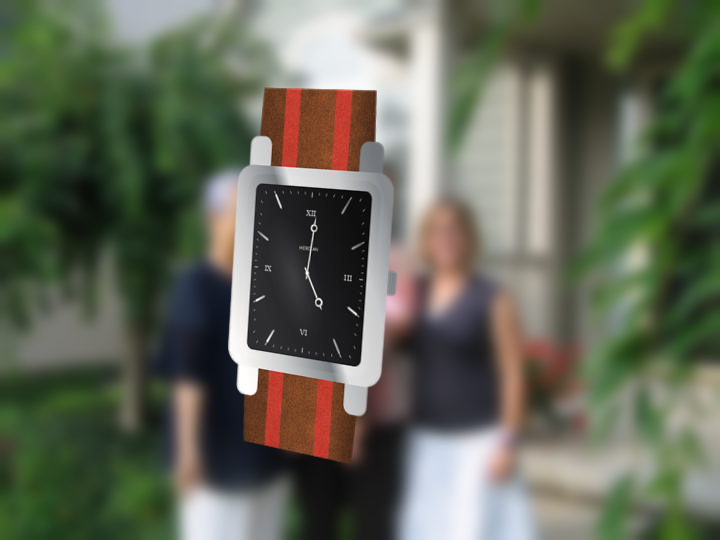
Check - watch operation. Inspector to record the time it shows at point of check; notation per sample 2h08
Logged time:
5h01
